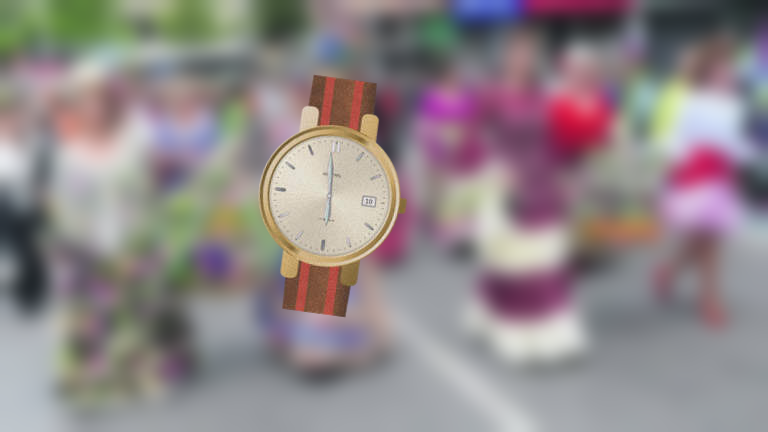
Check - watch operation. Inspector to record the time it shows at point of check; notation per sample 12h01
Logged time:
5h59
